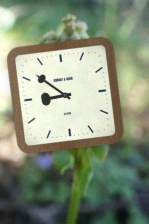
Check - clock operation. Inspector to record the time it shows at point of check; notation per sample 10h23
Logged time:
8h52
